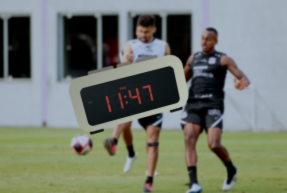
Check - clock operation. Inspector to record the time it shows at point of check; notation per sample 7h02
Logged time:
11h47
